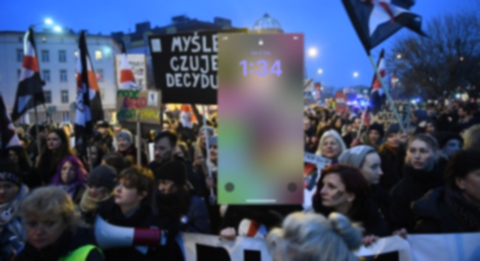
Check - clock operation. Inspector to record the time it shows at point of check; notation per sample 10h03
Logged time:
1h34
